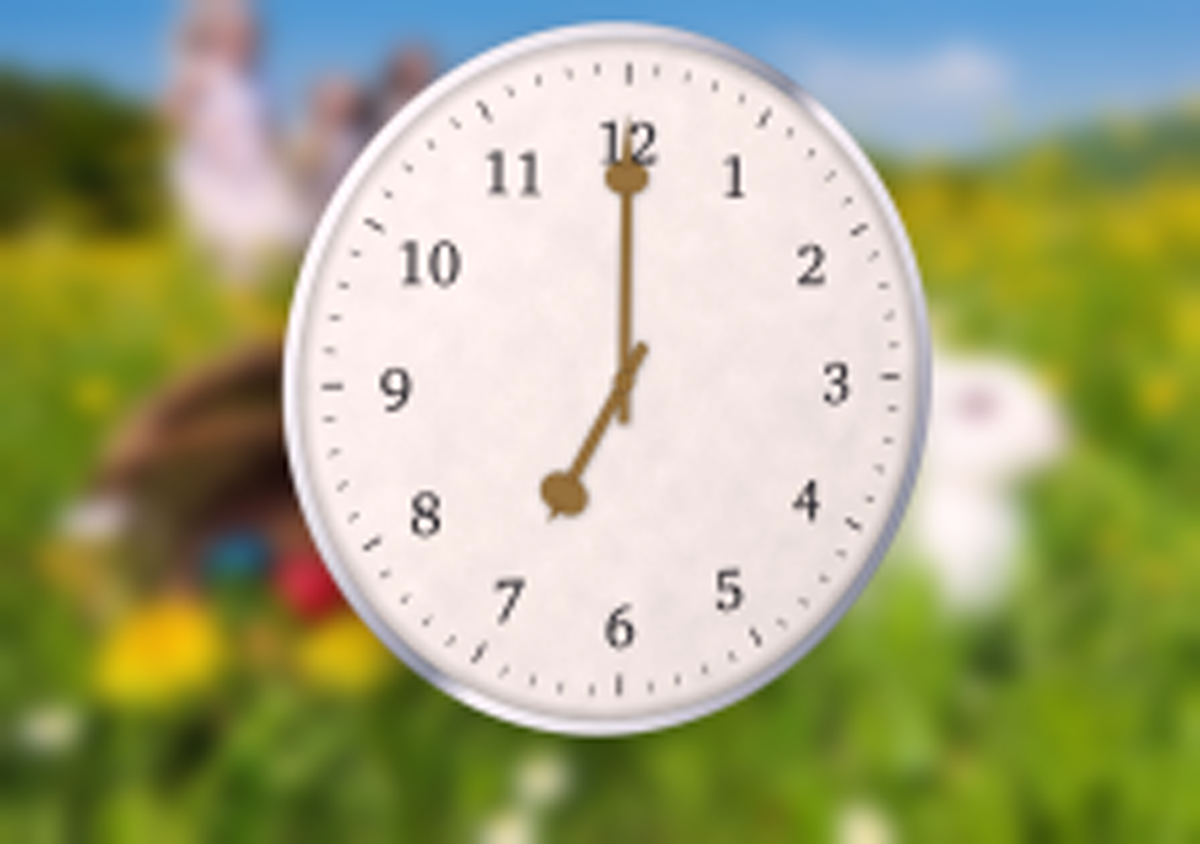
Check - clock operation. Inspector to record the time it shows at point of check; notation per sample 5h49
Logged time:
7h00
